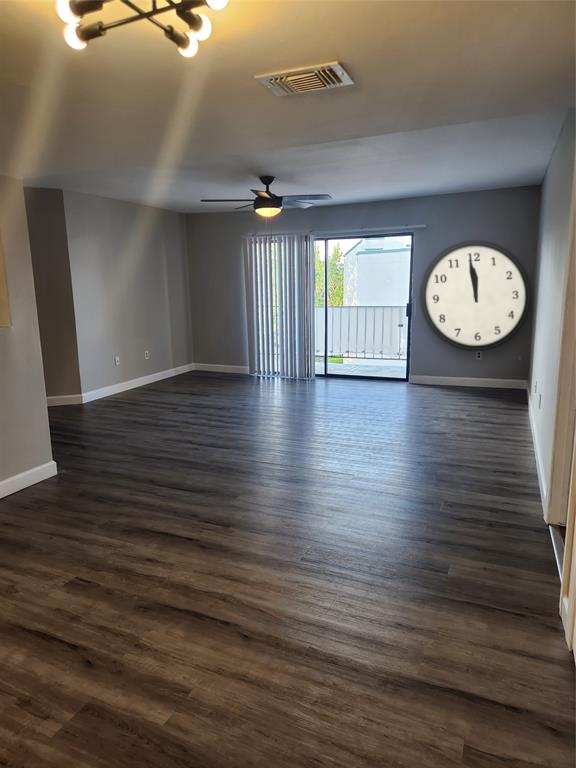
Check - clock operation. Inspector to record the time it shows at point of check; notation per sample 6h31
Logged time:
11h59
